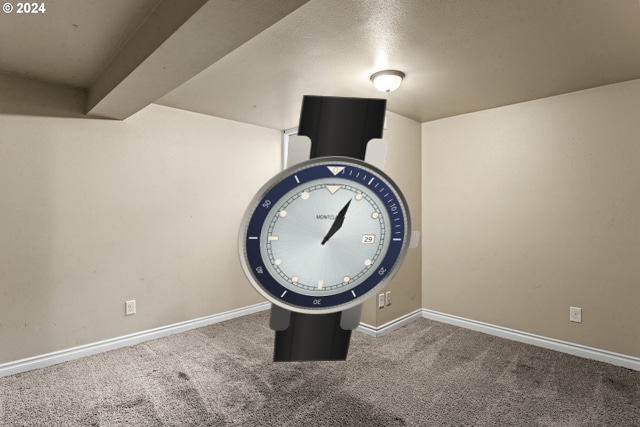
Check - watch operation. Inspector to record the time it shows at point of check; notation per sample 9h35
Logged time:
1h04
